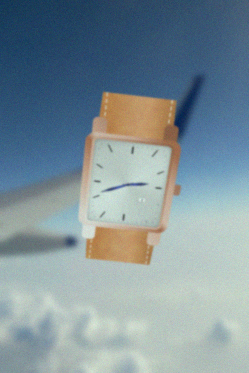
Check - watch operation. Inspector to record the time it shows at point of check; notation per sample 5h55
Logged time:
2h41
